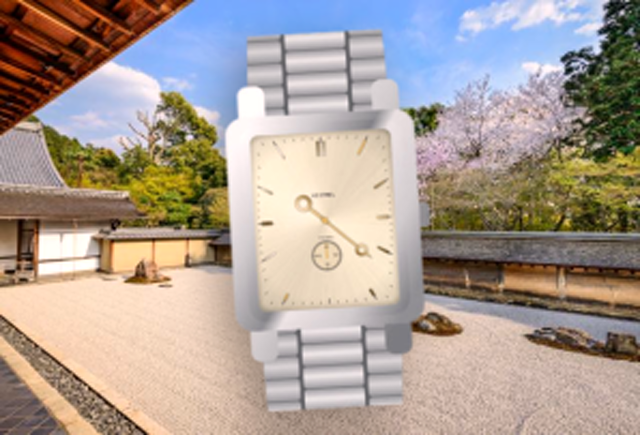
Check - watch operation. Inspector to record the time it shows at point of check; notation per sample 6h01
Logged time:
10h22
